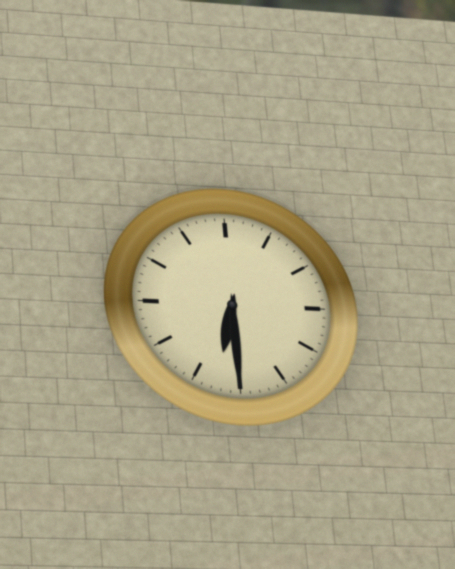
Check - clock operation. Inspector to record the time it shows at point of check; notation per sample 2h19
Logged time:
6h30
